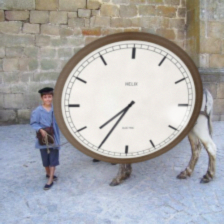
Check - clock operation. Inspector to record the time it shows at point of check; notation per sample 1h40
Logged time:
7h35
